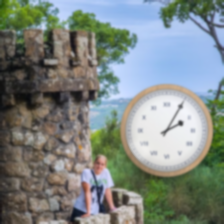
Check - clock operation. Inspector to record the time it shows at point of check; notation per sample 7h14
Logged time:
2h05
